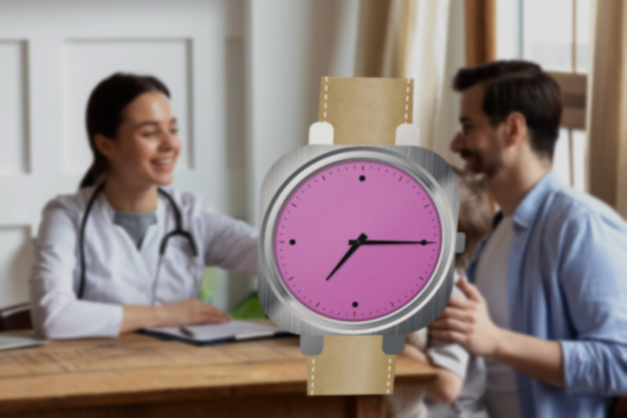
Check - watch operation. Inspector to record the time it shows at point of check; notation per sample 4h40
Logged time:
7h15
